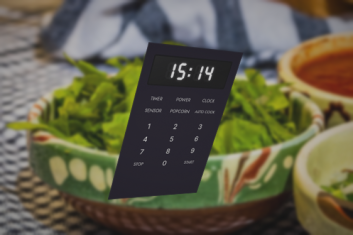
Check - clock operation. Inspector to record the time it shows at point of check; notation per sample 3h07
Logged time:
15h14
